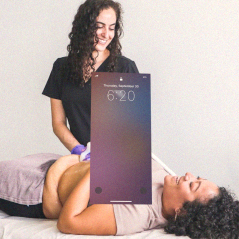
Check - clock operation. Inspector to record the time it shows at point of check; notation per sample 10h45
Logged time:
6h20
